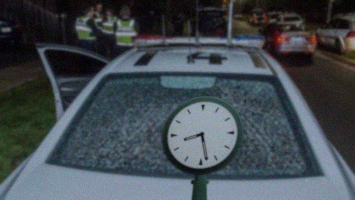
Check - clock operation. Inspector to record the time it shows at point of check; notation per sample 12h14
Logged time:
8h28
